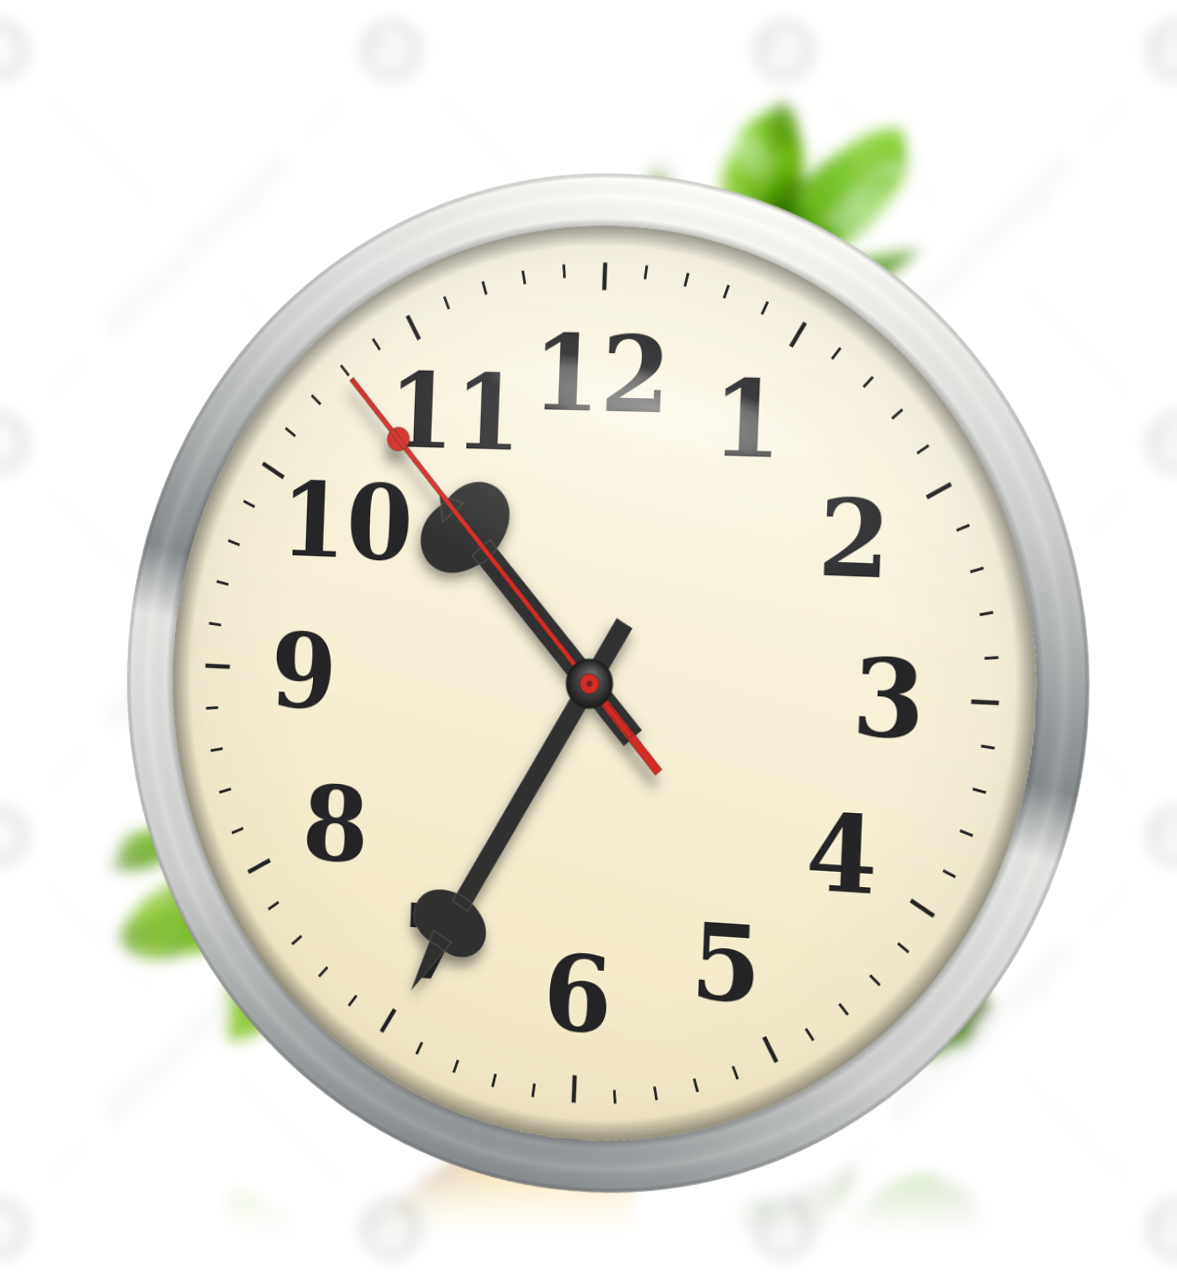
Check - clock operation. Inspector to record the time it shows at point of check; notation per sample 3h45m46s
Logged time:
10h34m53s
